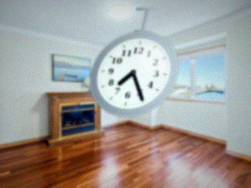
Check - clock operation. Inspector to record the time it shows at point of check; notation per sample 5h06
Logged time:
7h25
